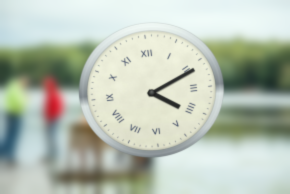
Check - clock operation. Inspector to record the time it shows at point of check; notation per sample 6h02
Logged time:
4h11
